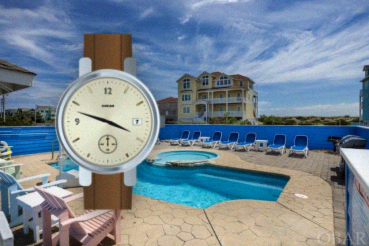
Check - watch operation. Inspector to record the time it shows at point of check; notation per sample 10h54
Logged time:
3h48
